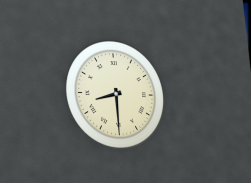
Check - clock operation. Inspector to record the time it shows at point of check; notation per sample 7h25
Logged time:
8h30
